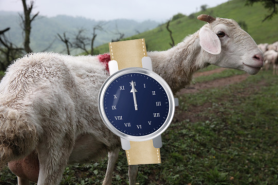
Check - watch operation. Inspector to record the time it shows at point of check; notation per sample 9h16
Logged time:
12h00
